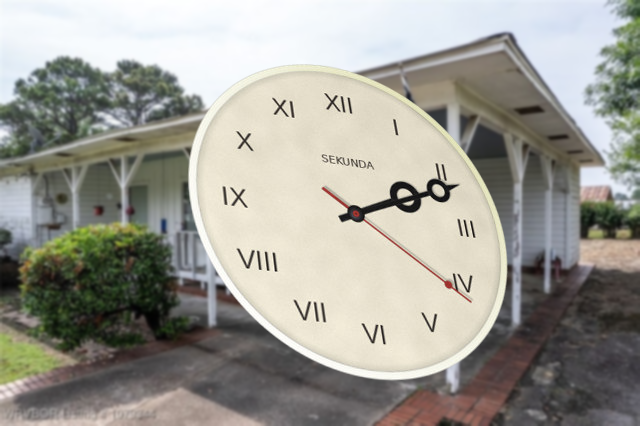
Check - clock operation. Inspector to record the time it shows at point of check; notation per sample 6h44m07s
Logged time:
2h11m21s
